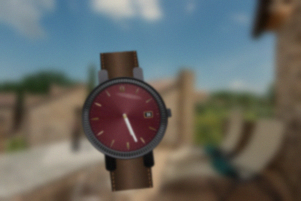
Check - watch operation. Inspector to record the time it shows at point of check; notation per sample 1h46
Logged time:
5h27
